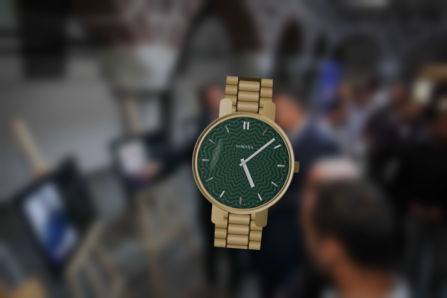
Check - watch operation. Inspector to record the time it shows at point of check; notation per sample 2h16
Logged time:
5h08
